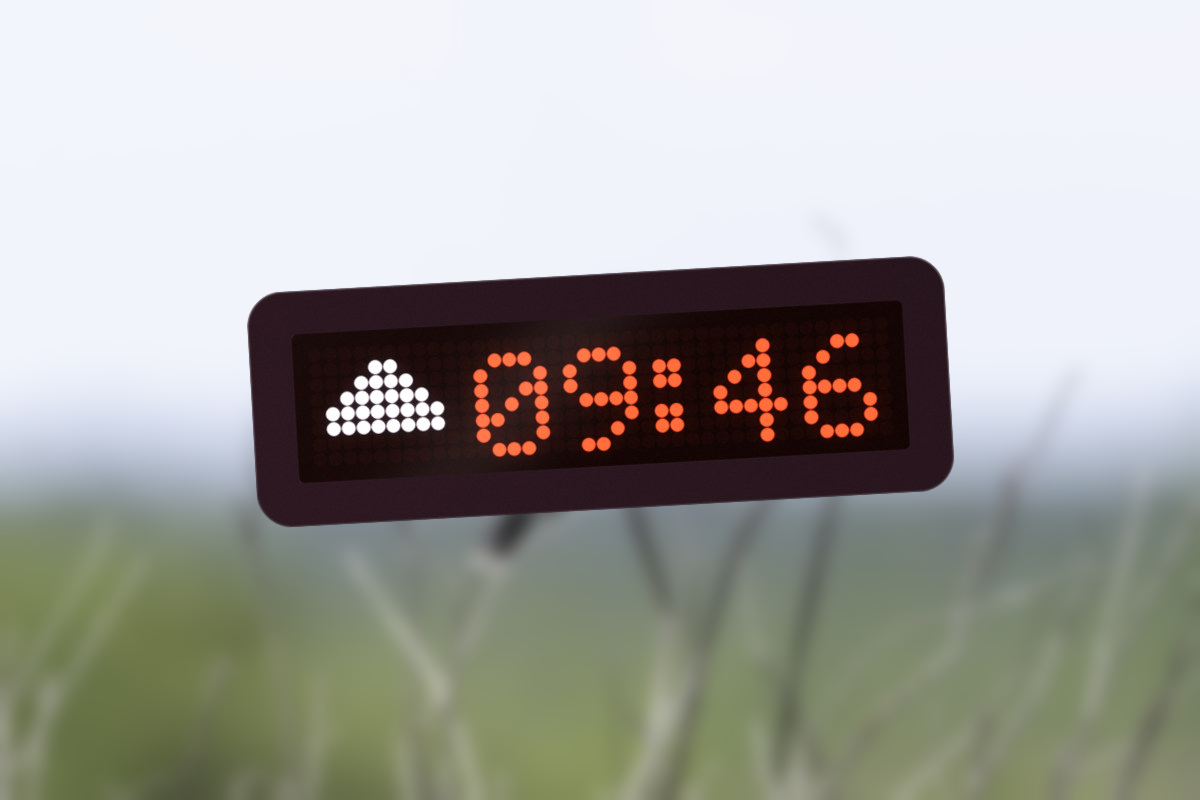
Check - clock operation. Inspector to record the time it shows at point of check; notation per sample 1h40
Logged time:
9h46
